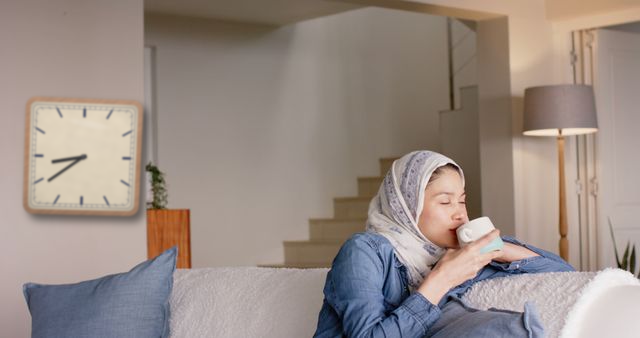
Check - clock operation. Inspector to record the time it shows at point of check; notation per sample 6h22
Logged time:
8h39
